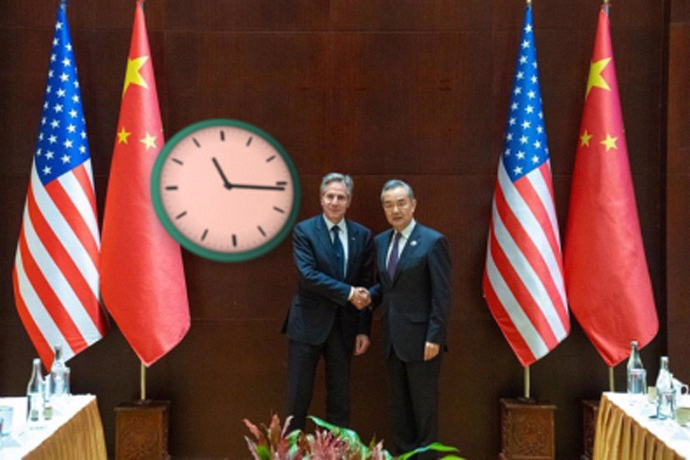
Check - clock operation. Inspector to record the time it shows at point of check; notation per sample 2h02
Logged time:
11h16
